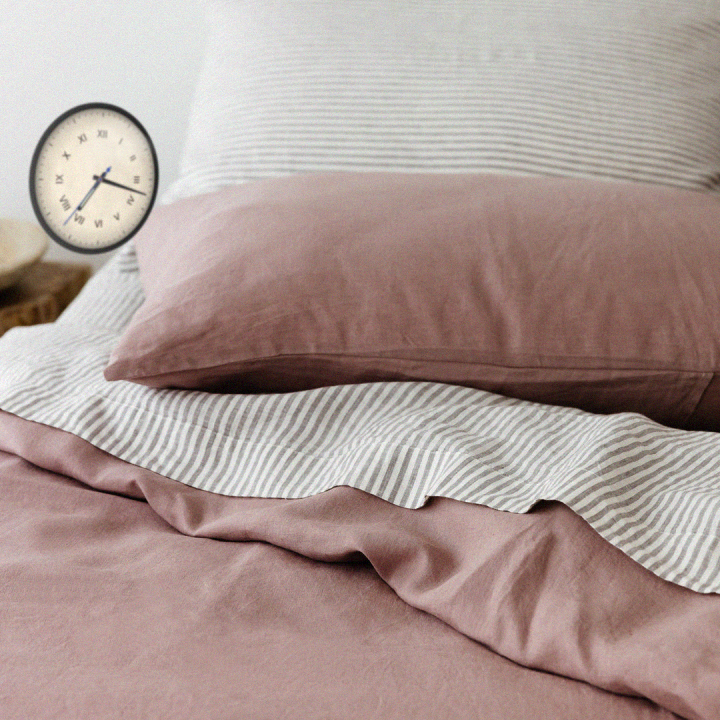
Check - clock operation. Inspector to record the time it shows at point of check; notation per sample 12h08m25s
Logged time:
7h17m37s
